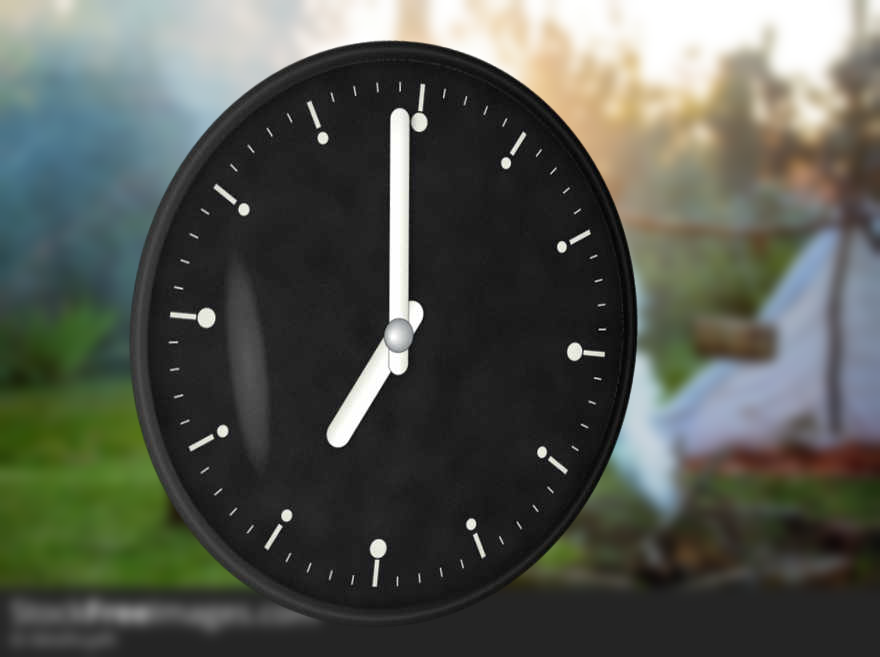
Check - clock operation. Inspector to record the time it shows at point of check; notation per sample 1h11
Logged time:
6h59
